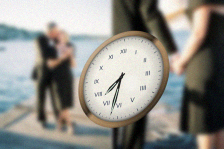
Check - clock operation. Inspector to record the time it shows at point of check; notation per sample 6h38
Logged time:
7h32
